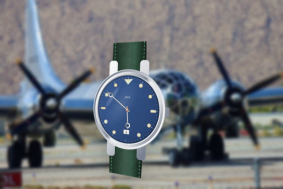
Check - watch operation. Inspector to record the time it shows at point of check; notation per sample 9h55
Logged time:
5h51
